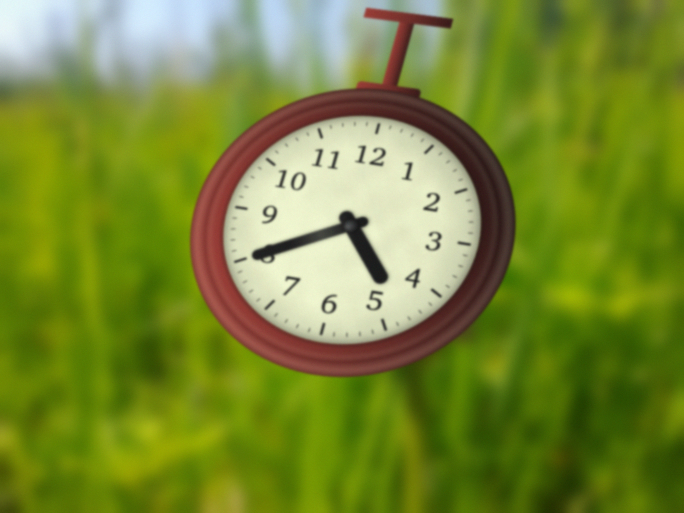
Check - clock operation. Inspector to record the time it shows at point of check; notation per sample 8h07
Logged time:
4h40
